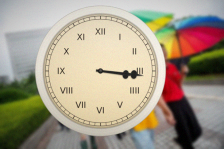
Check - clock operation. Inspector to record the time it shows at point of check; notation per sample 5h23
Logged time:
3h16
